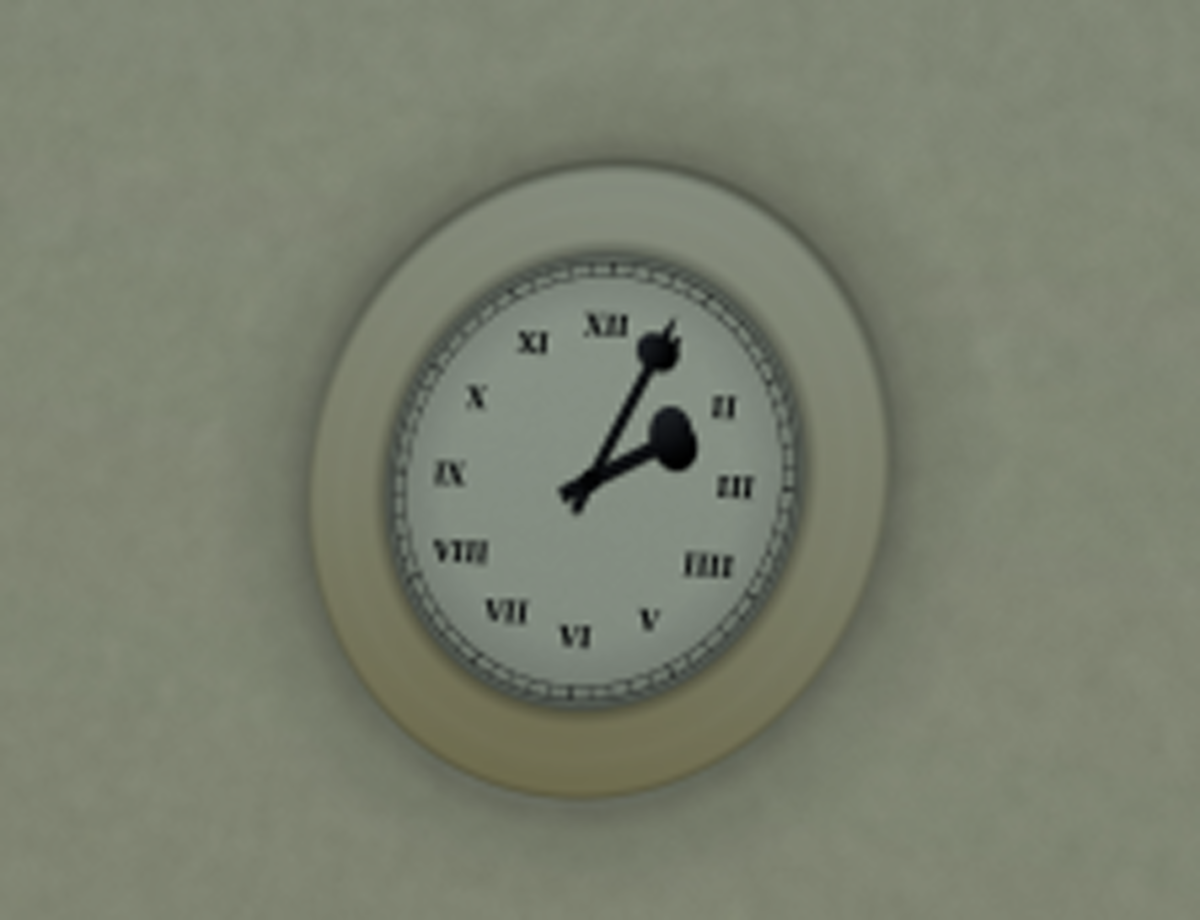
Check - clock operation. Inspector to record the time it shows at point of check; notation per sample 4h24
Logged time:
2h04
